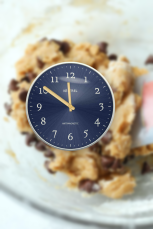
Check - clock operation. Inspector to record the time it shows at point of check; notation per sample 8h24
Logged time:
11h51
